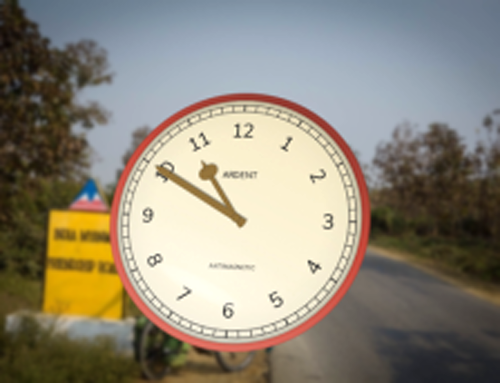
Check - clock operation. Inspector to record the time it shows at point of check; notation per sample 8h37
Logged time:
10h50
